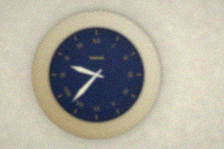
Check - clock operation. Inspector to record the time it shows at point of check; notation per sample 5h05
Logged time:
9h37
